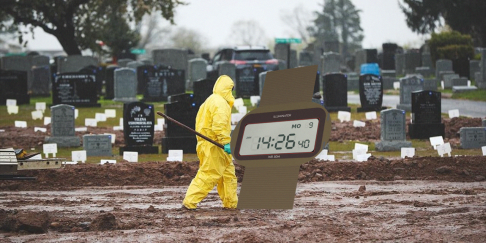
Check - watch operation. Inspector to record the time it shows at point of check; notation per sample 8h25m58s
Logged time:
14h26m40s
